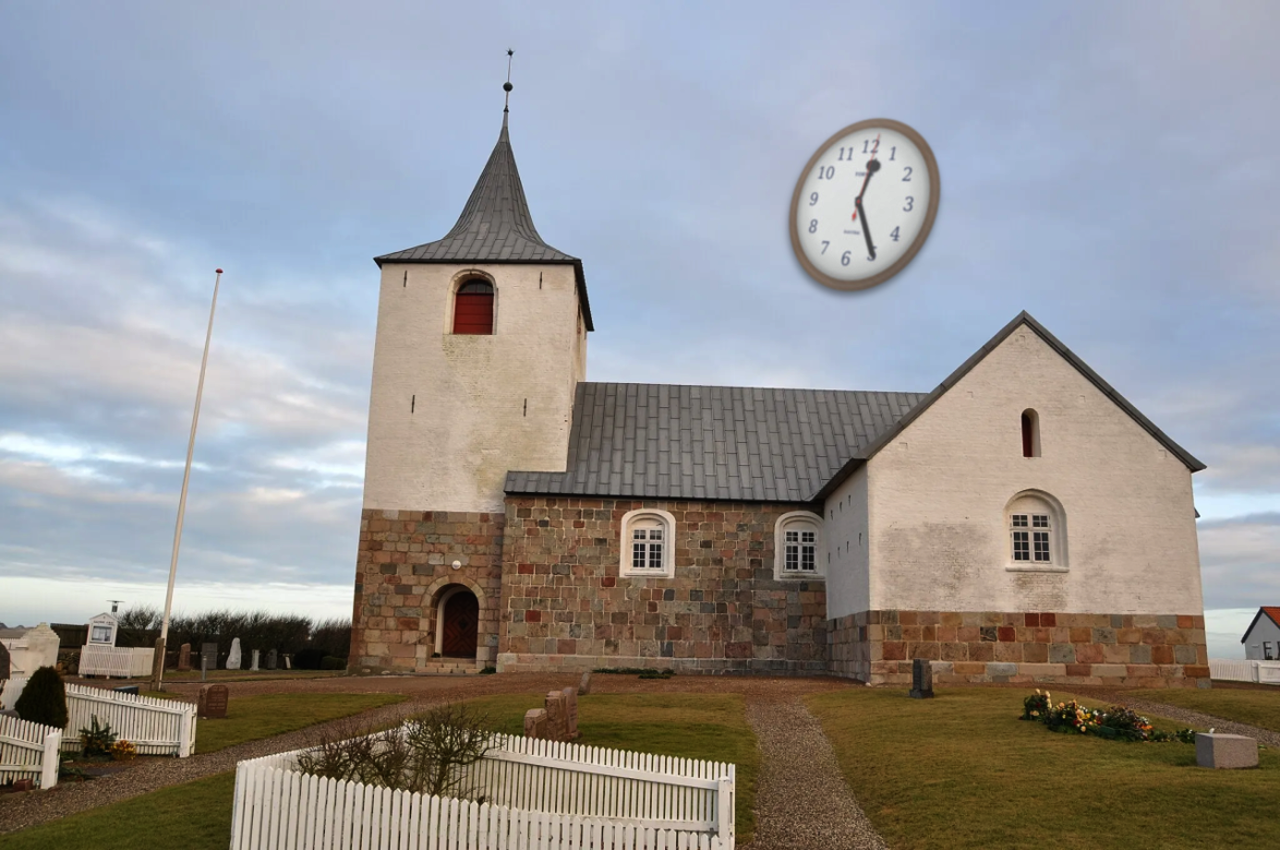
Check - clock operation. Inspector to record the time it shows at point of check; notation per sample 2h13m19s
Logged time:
12h25m01s
